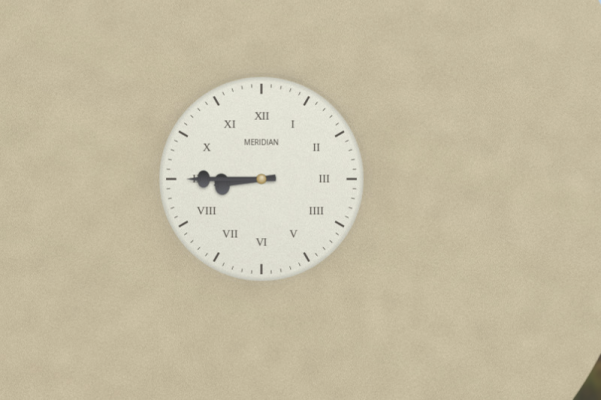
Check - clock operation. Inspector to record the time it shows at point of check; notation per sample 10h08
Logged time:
8h45
